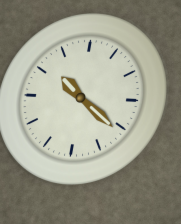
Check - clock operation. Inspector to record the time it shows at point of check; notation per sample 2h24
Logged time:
10h21
